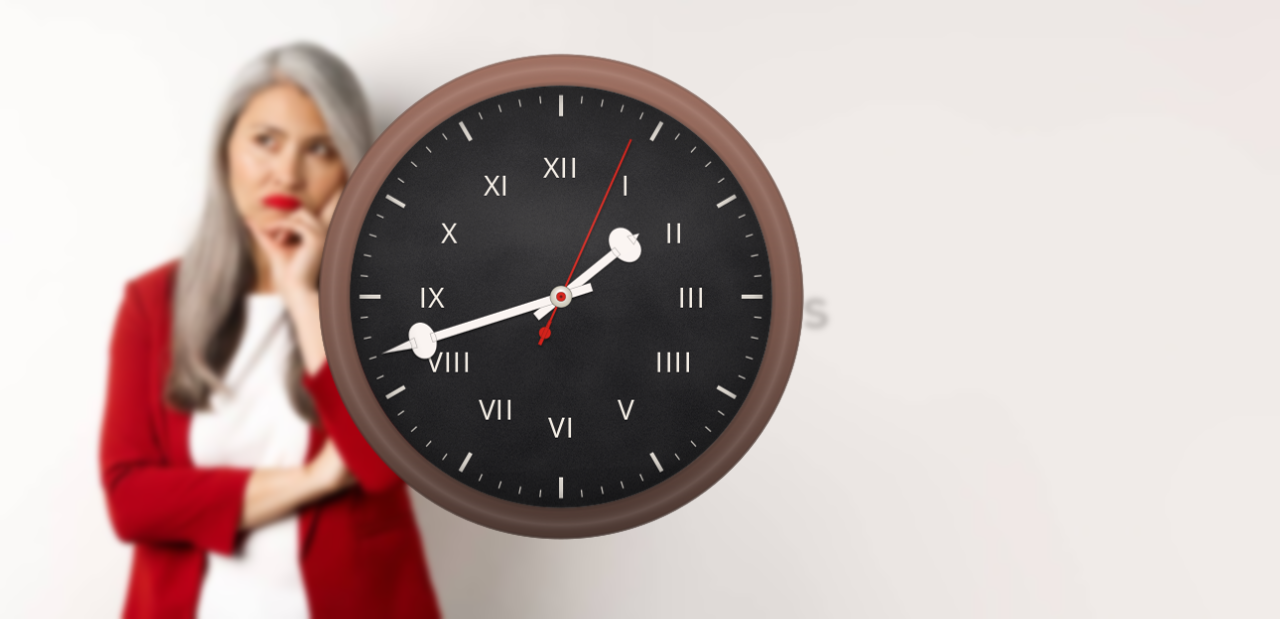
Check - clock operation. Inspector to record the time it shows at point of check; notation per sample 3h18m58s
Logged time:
1h42m04s
